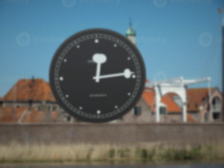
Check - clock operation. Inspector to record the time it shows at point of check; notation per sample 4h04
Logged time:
12h14
